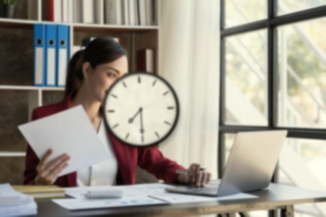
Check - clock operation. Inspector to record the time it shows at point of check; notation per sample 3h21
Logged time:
7h30
